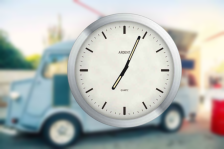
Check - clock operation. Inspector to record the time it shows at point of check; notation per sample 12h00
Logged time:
7h04
